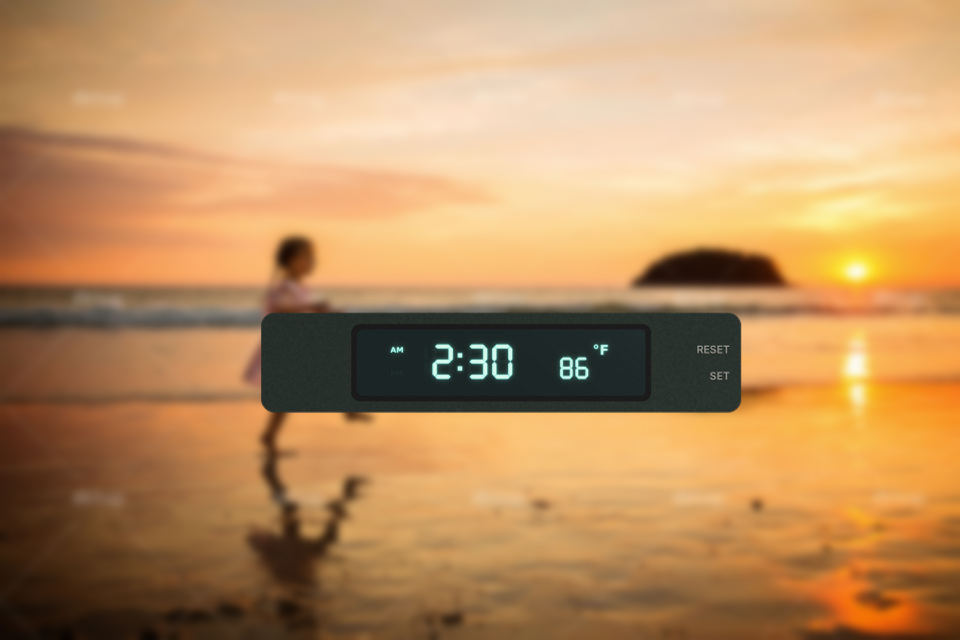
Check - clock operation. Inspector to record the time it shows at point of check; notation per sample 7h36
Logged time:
2h30
